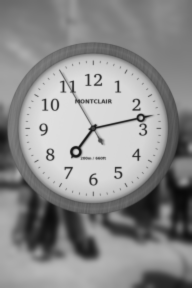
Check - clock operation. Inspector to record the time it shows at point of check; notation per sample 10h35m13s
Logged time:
7h12m55s
